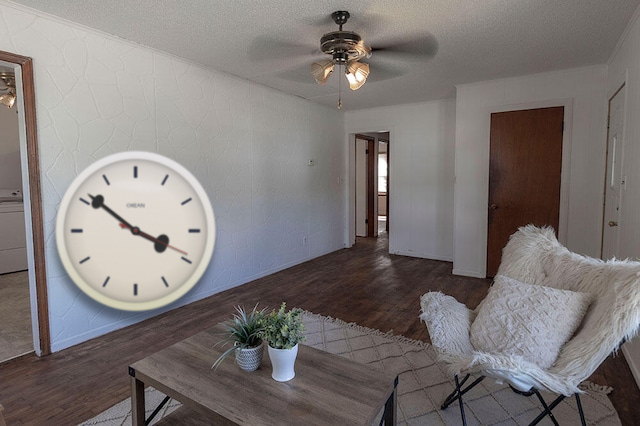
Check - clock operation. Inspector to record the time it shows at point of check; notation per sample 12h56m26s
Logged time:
3h51m19s
